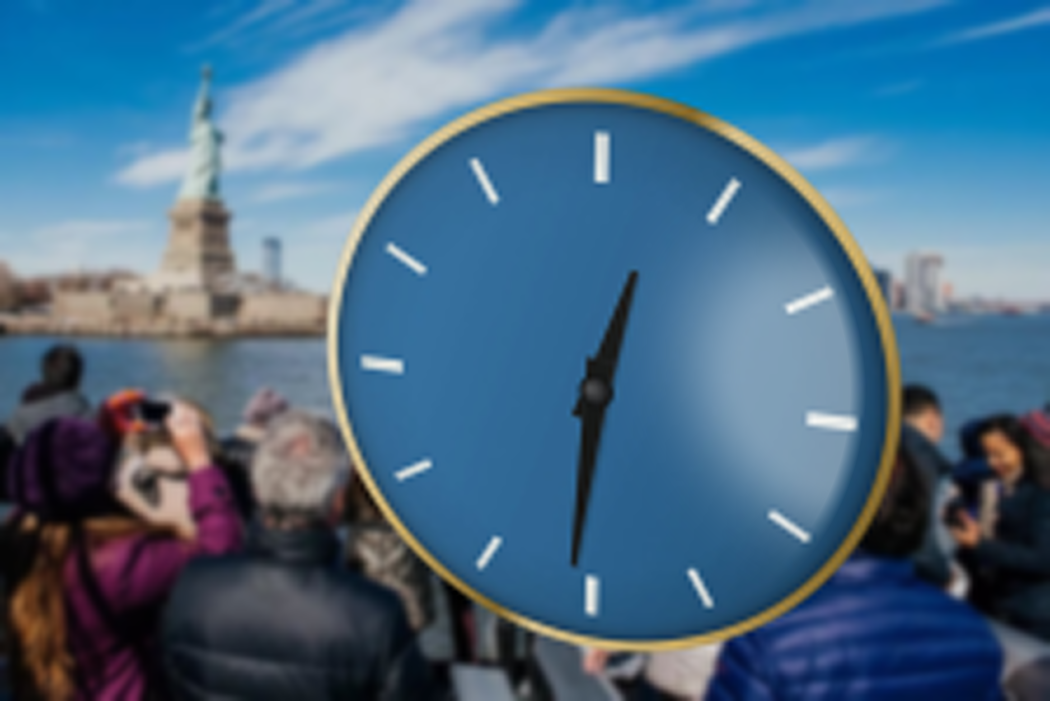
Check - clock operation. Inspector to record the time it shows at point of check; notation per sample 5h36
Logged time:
12h31
